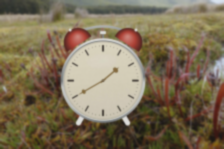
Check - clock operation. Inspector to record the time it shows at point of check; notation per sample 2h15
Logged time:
1h40
